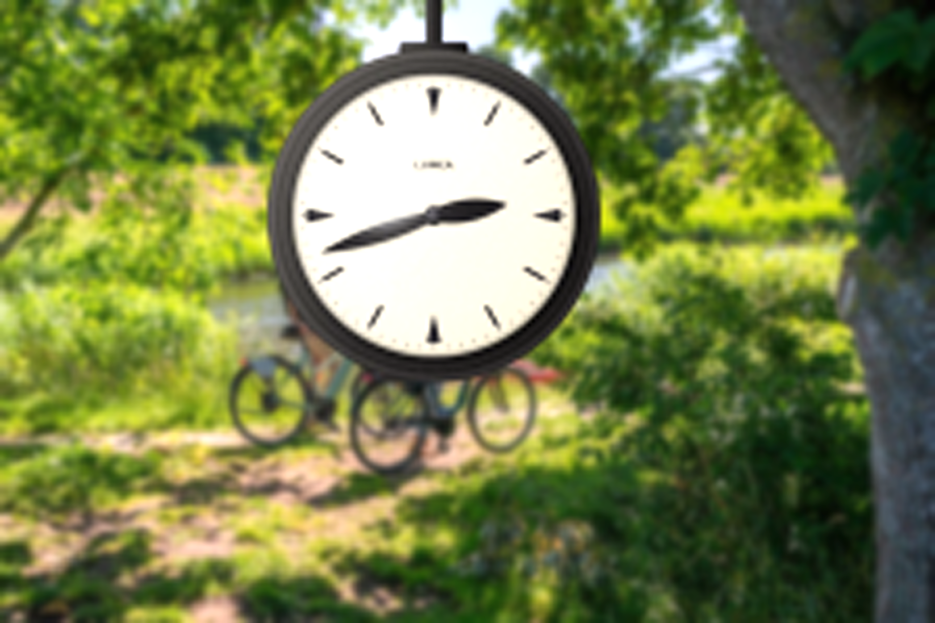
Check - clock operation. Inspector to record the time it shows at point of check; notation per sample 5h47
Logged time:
2h42
